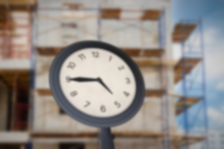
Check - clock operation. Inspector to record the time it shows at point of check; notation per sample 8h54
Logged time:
4h45
